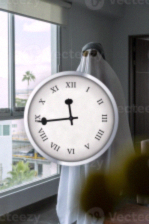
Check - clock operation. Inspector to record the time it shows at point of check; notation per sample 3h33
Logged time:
11h44
